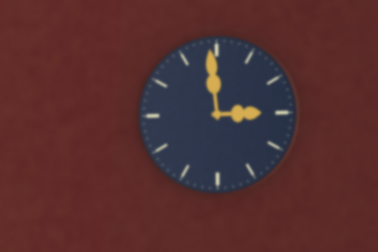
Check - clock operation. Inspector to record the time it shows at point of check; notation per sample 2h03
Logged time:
2h59
